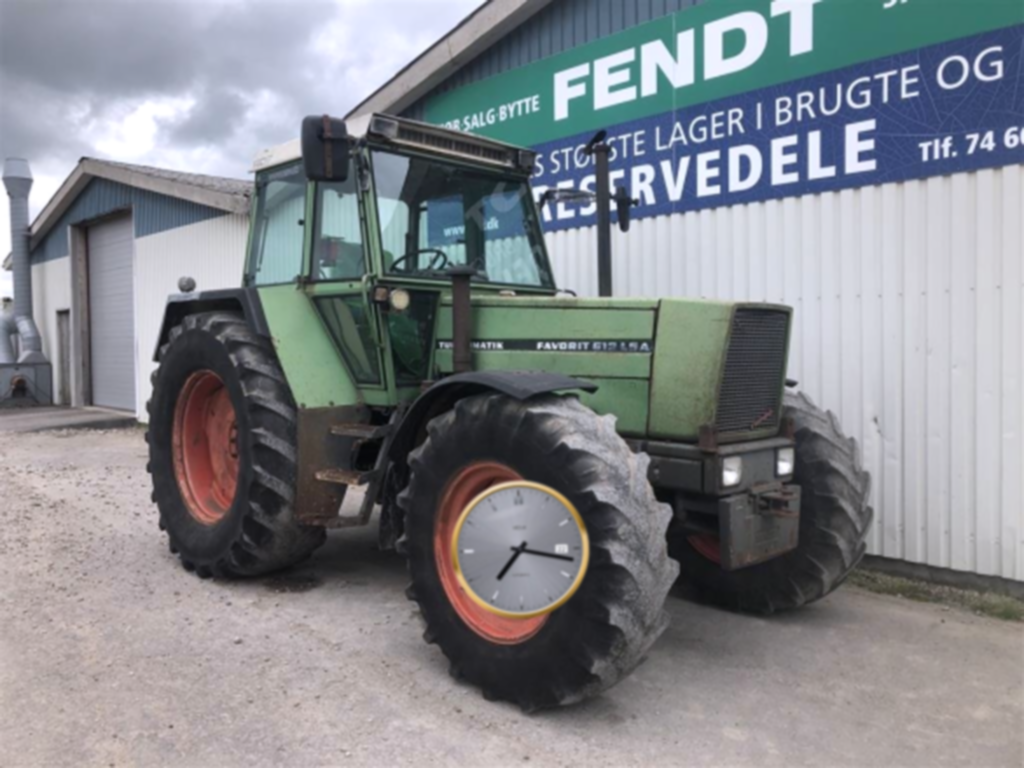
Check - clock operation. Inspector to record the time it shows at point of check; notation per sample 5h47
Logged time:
7h17
